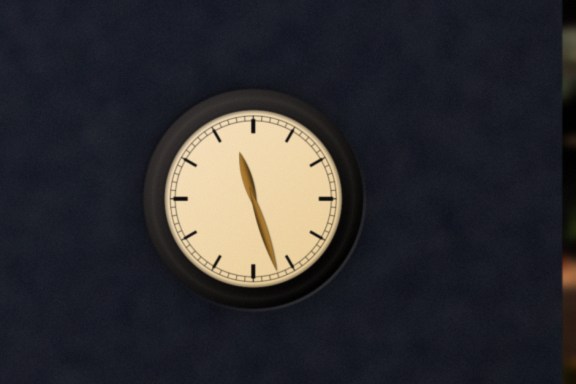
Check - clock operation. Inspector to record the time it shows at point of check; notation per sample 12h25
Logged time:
11h27
